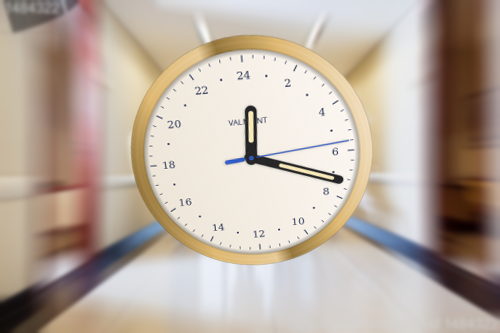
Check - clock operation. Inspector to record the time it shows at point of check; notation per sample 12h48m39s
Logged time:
0h18m14s
